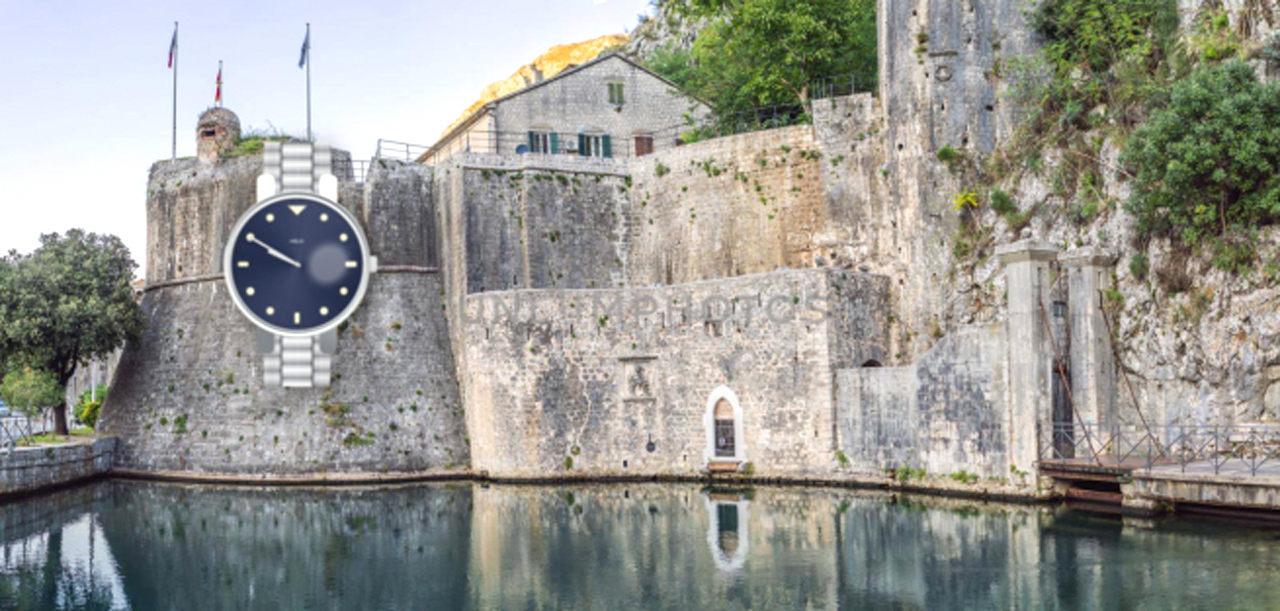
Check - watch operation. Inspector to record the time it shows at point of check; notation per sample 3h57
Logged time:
9h50
